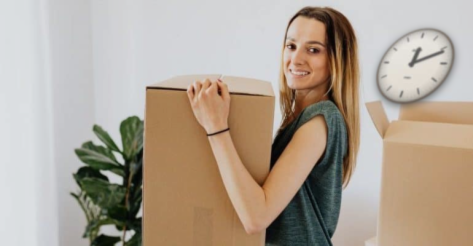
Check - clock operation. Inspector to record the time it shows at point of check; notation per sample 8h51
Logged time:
12h11
